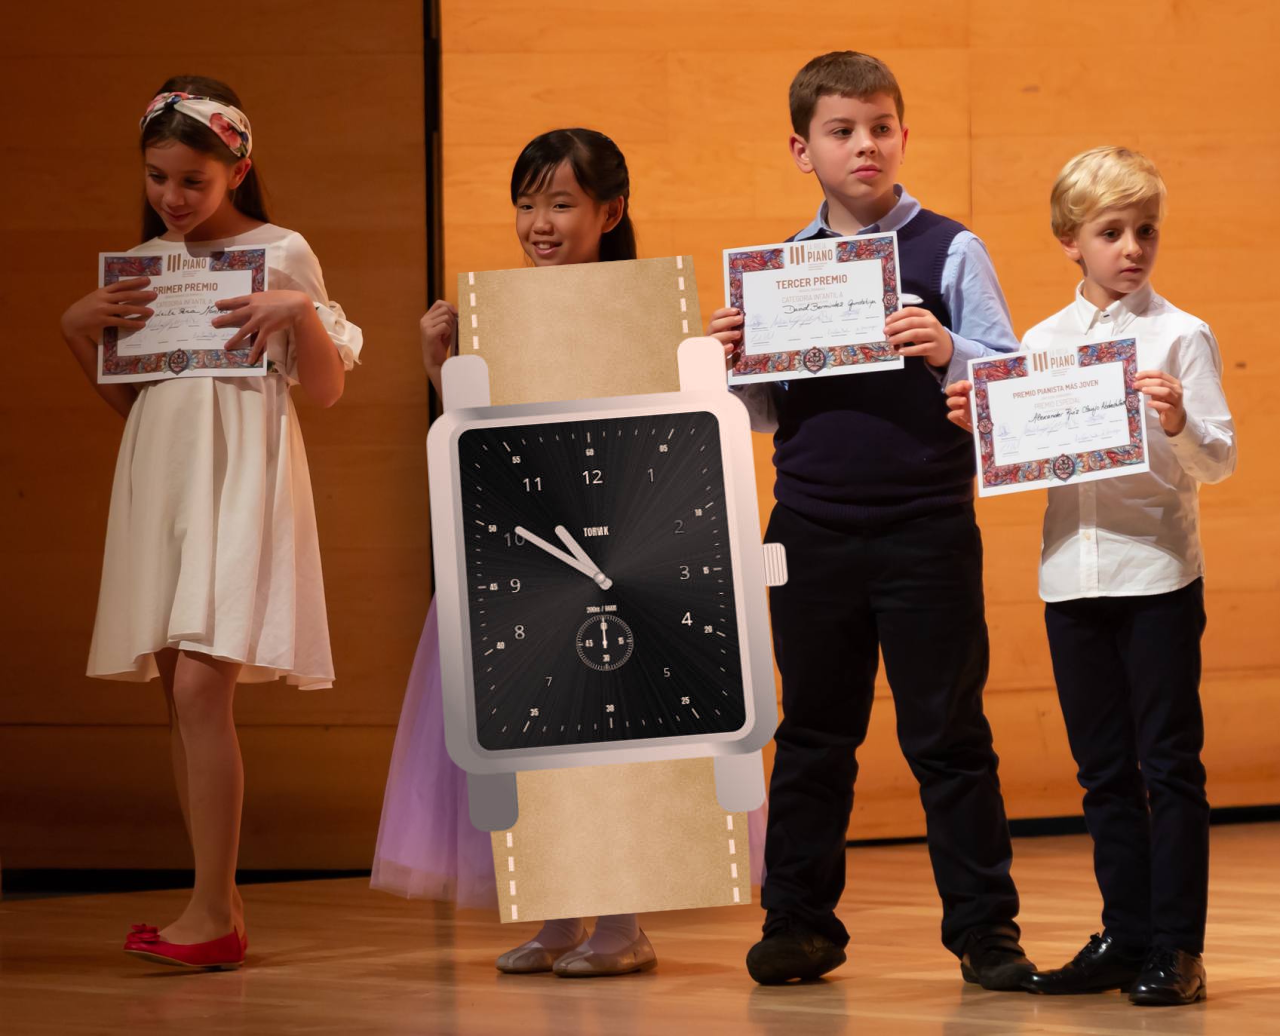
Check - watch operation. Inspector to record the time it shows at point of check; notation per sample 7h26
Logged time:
10h51
